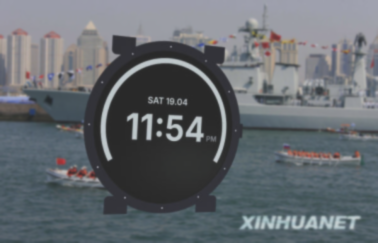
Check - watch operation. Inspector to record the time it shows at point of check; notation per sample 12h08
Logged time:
11h54
